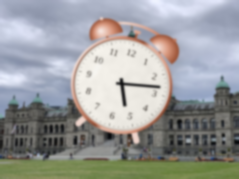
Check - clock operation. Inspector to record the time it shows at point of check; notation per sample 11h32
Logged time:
5h13
